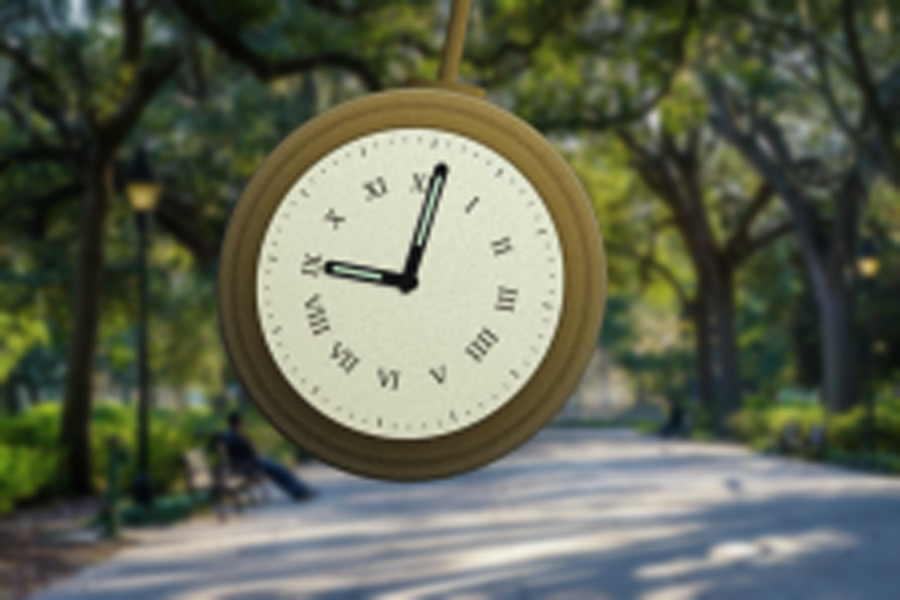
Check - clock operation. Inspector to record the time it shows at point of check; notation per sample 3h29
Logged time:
9h01
